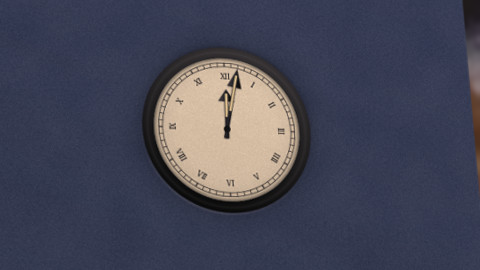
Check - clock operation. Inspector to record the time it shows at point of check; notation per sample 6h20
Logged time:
12h02
